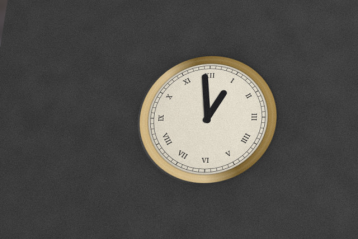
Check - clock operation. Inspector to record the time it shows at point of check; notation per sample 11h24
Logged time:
12h59
